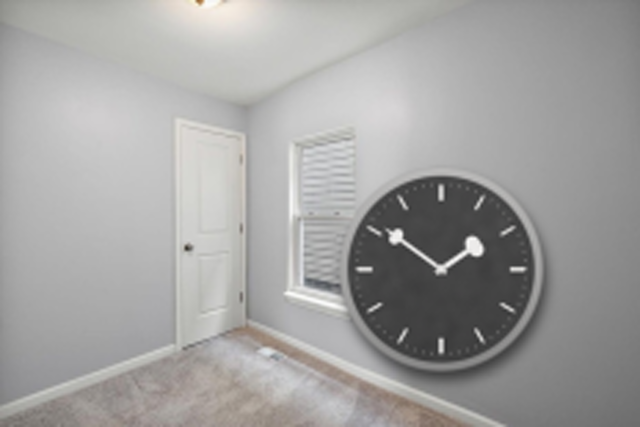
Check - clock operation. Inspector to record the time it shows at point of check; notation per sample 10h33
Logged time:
1h51
